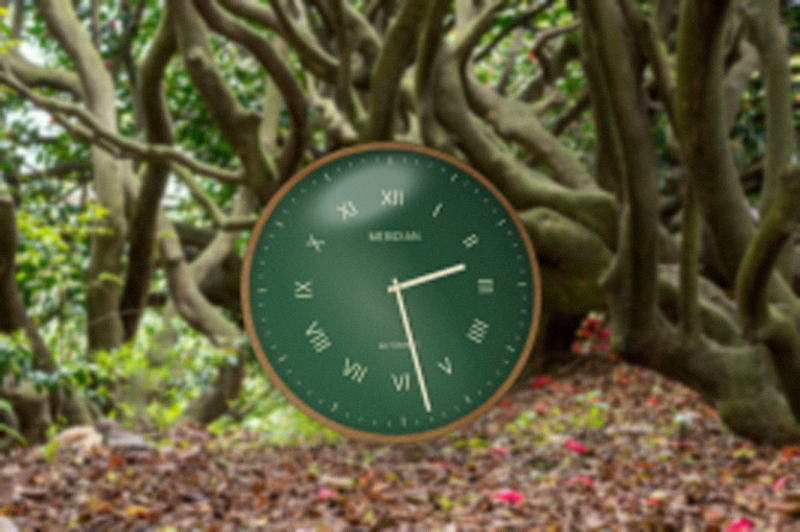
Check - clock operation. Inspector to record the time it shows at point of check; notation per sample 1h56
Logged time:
2h28
